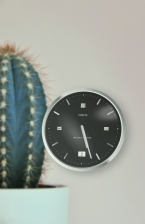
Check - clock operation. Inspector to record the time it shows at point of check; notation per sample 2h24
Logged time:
5h27
